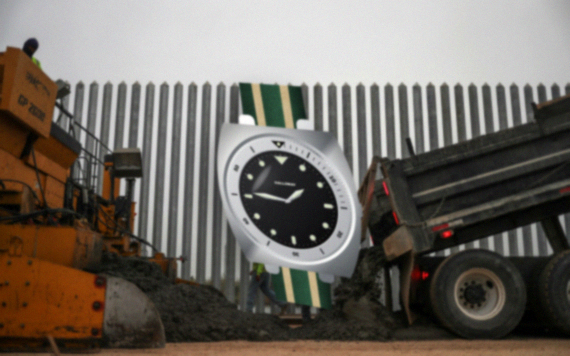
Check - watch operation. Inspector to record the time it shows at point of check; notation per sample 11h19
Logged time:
1h46
